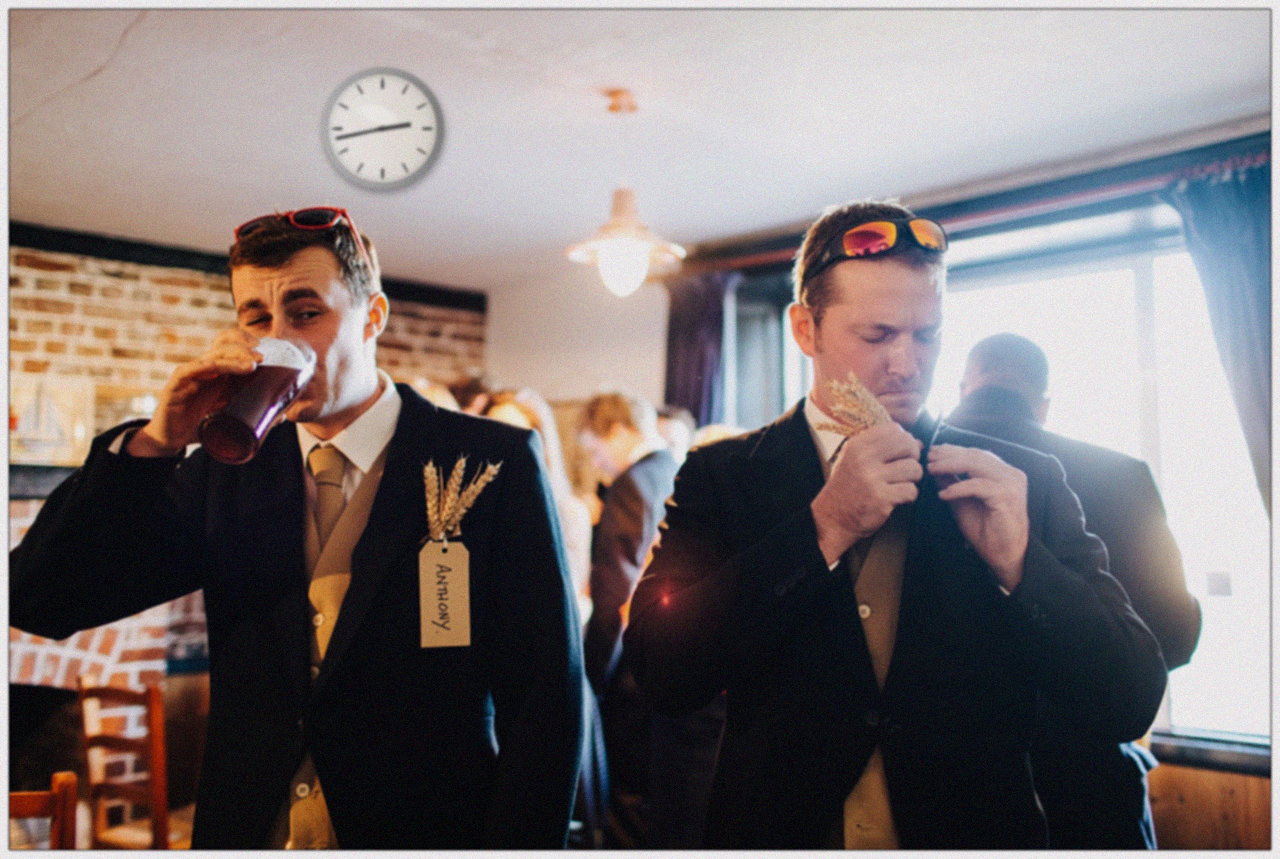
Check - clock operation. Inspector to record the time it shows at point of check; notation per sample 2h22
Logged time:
2h43
